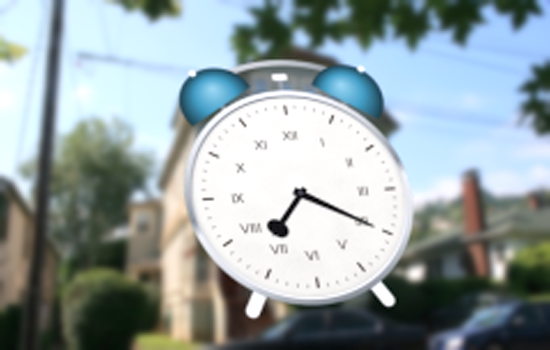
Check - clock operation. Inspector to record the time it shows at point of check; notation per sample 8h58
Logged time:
7h20
